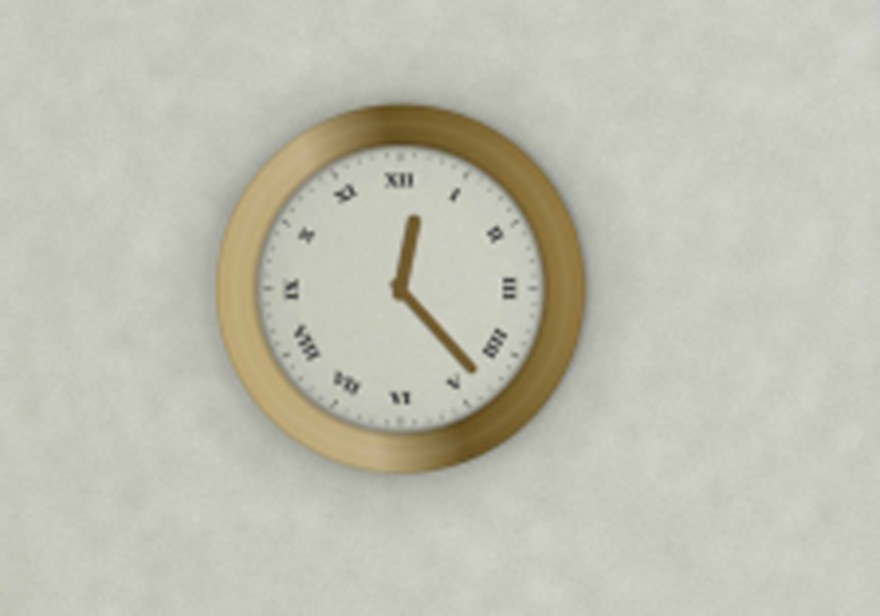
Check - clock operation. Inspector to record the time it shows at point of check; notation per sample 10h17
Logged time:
12h23
